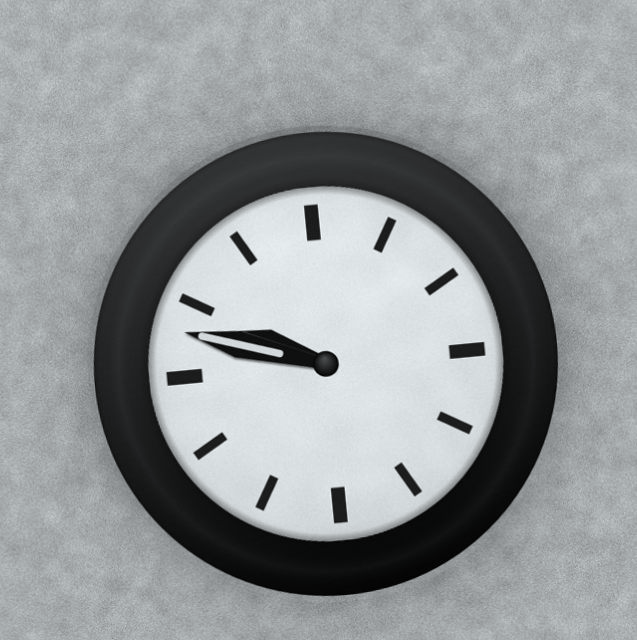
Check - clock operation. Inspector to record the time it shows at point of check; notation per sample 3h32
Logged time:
9h48
